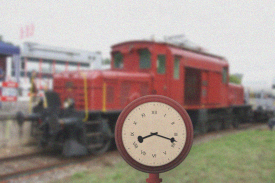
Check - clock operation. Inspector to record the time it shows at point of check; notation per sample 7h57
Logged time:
8h18
